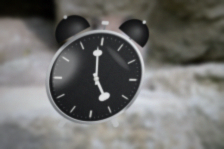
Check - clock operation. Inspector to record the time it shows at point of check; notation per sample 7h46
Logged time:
4h59
